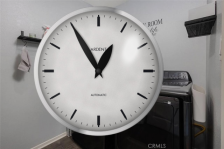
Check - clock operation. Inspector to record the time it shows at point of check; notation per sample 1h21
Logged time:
12h55
